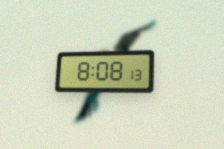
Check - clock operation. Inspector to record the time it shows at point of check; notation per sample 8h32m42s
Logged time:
8h08m13s
